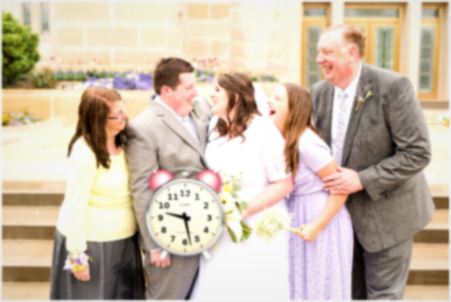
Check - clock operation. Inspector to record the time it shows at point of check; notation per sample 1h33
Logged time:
9h28
